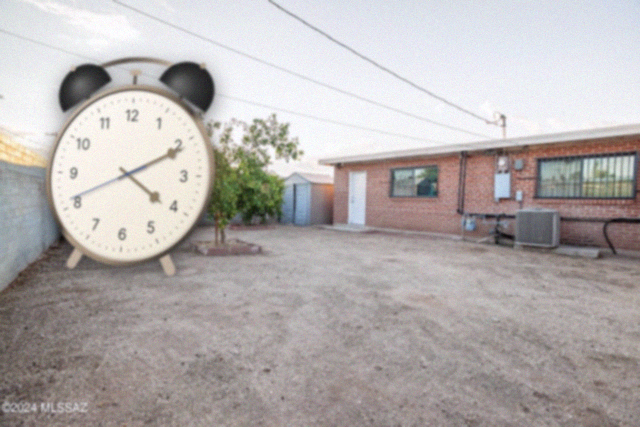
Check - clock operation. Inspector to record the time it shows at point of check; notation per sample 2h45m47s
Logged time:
4h10m41s
